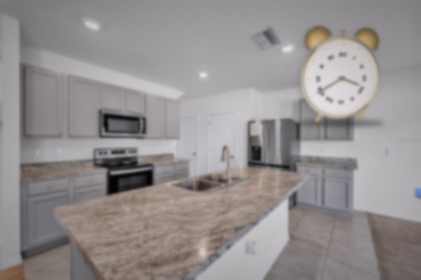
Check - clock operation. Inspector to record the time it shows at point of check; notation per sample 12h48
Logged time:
3h40
